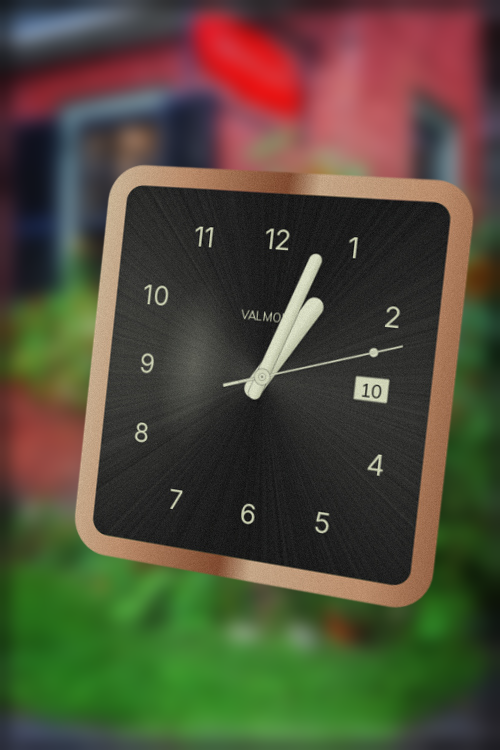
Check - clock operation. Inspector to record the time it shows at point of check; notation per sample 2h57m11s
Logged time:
1h03m12s
